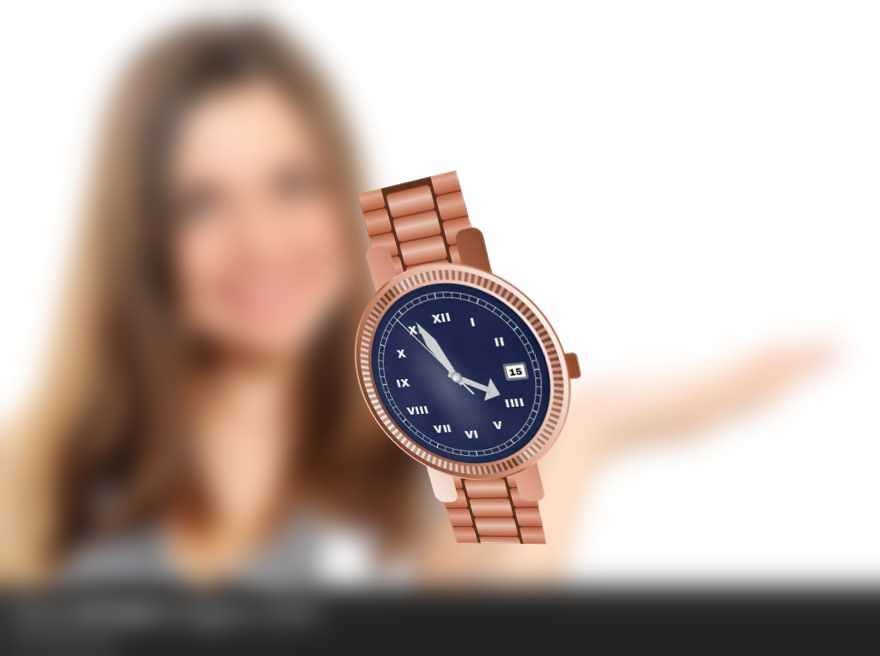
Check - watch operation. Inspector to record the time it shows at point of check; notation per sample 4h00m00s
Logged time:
3h55m54s
